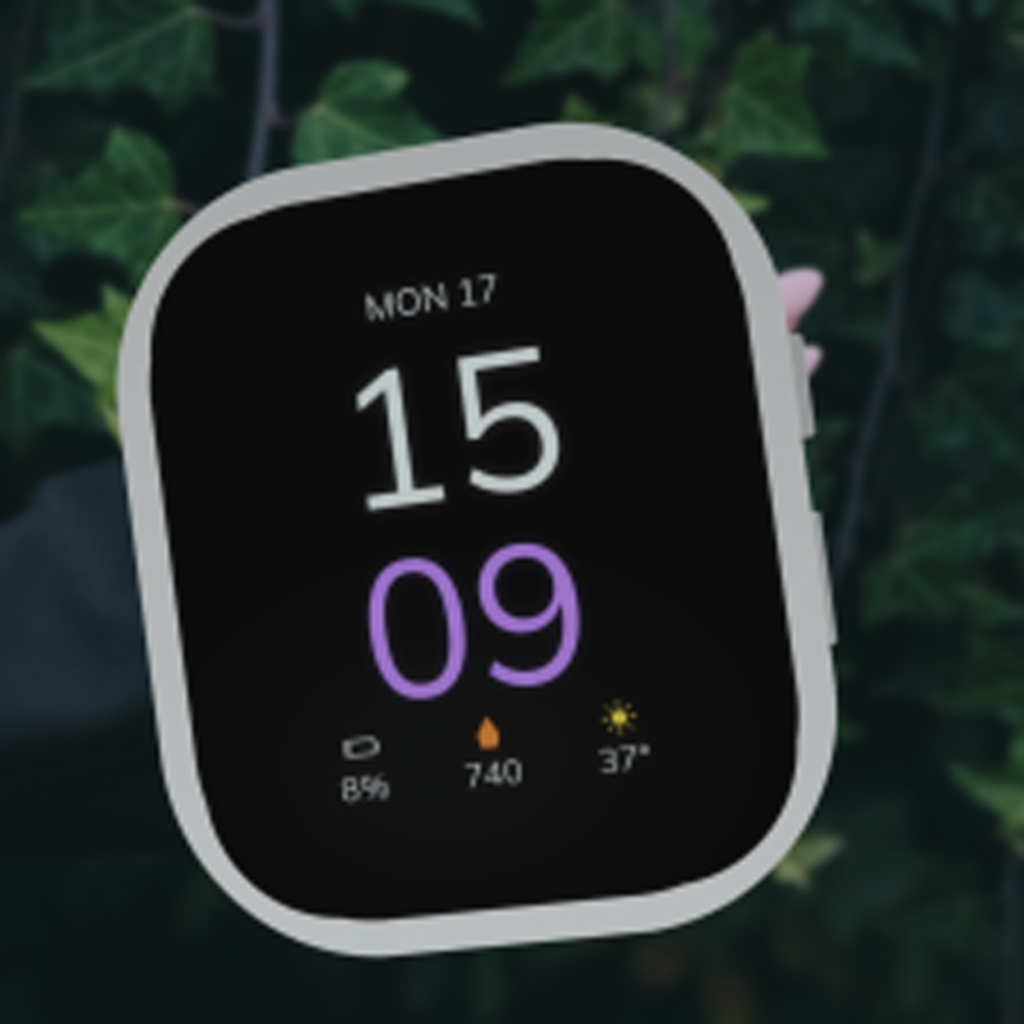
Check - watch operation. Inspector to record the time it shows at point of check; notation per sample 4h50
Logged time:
15h09
